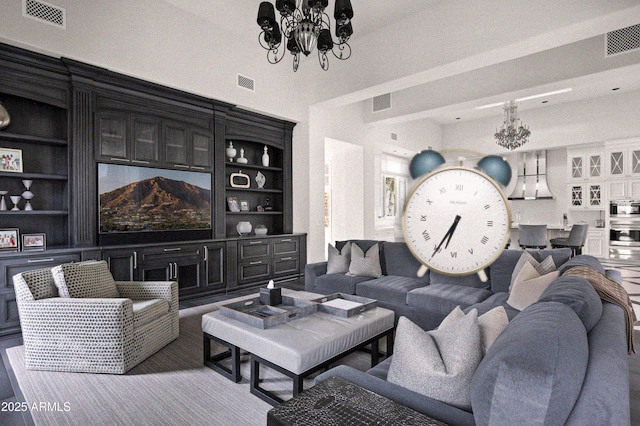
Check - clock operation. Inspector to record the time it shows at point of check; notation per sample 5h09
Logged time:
6h35
